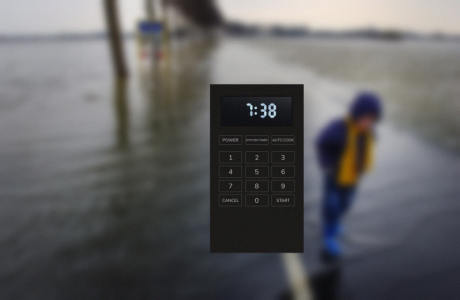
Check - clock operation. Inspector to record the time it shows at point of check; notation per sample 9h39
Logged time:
7h38
